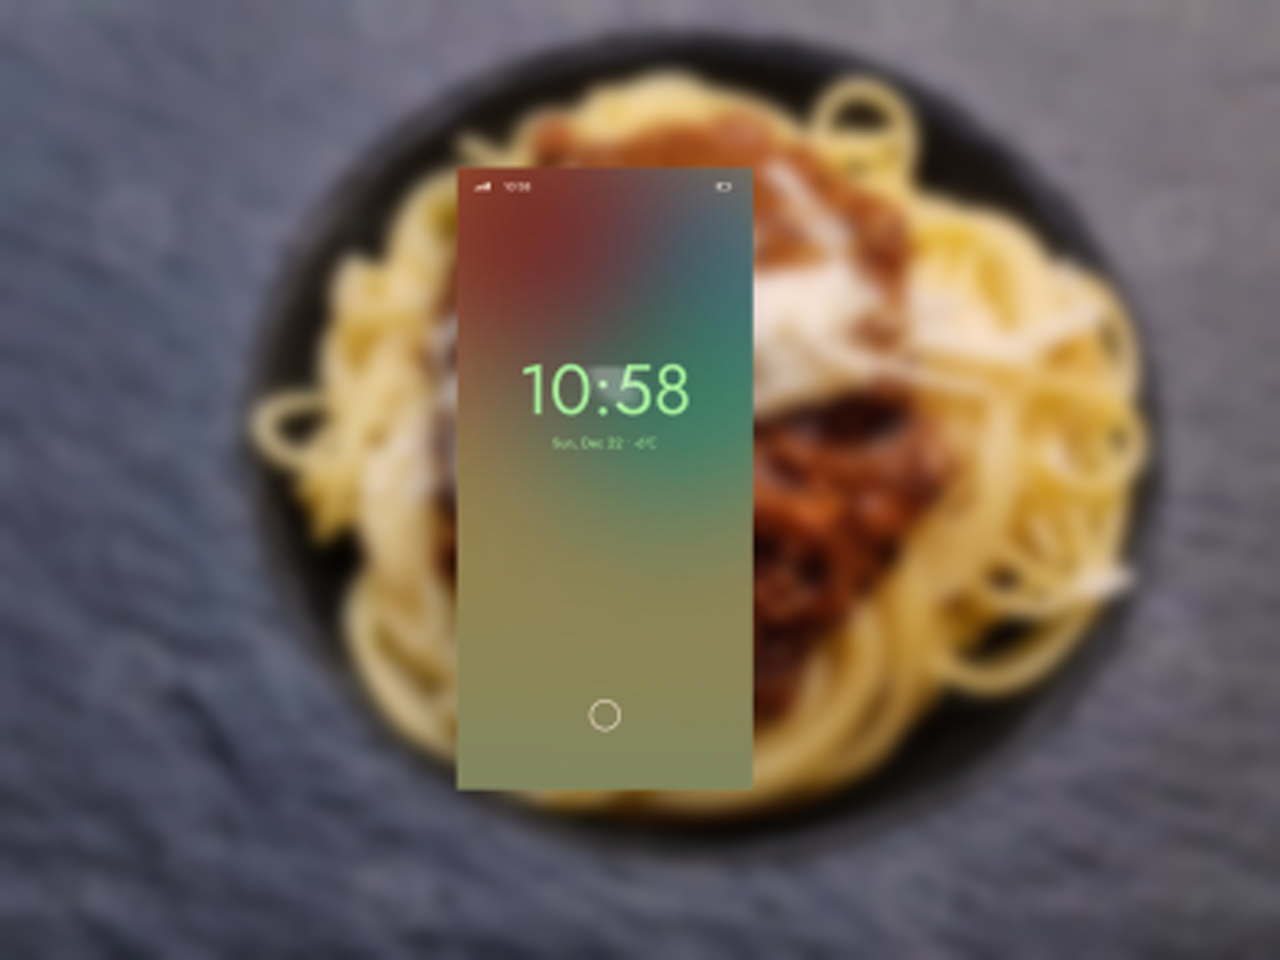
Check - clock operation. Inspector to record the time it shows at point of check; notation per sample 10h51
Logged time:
10h58
